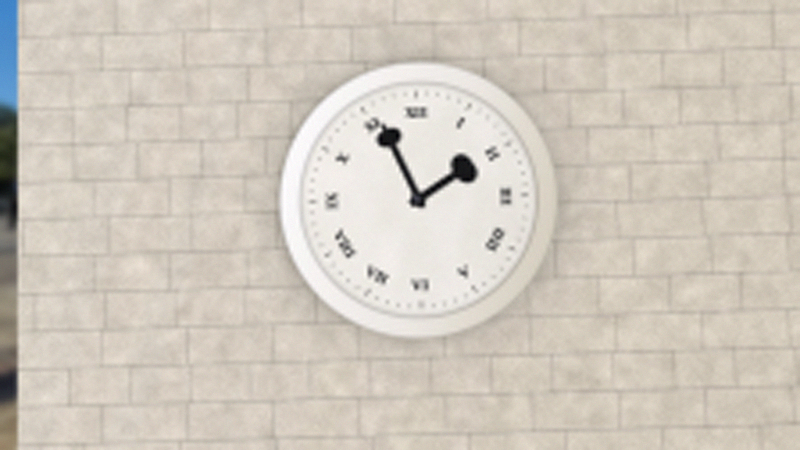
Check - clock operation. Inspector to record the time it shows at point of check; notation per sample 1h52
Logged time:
1h56
